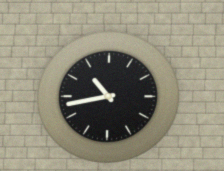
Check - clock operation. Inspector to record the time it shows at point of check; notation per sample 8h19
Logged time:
10h43
